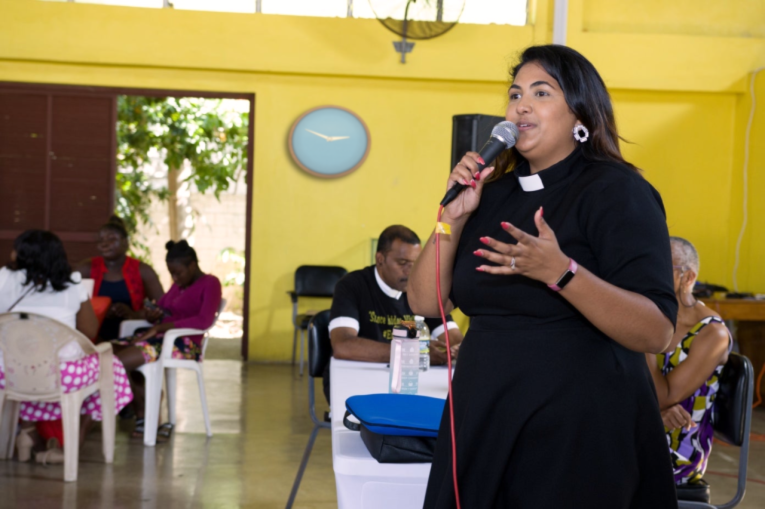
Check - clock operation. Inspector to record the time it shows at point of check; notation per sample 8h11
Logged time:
2h49
